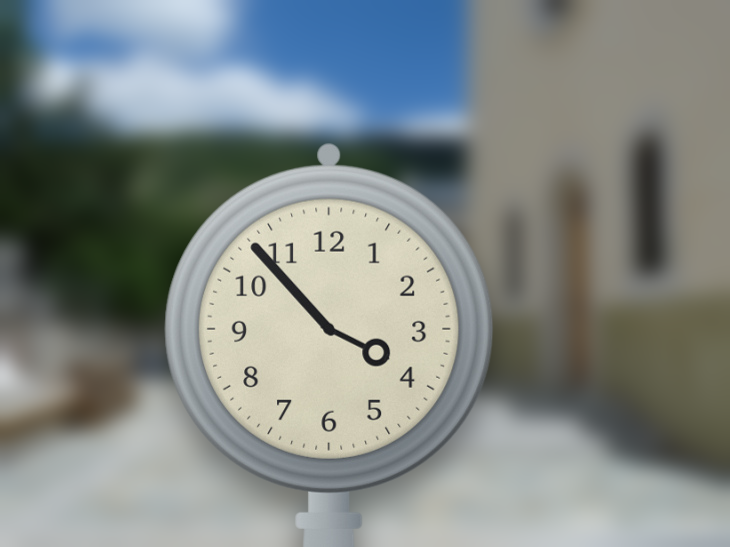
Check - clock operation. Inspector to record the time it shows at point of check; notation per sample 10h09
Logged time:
3h53
